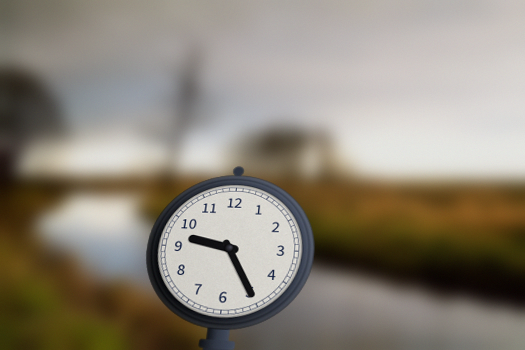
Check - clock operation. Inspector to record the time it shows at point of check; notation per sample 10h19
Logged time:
9h25
